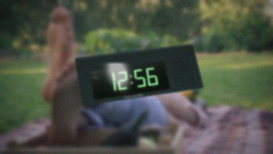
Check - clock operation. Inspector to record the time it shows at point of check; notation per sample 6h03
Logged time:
12h56
